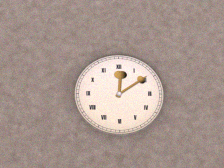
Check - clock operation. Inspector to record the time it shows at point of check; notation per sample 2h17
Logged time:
12h09
